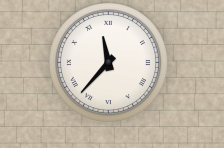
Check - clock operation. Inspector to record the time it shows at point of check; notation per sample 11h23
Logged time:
11h37
